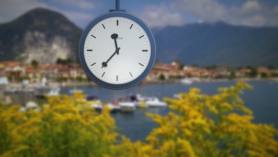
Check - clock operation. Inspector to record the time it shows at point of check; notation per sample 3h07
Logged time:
11h37
